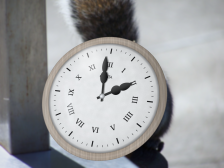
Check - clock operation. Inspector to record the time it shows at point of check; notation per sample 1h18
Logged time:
1h59
